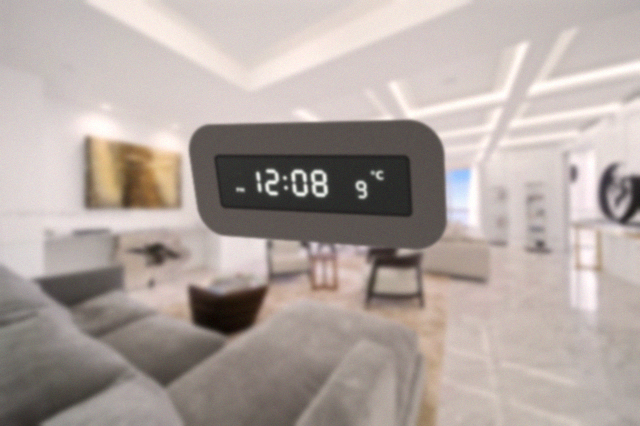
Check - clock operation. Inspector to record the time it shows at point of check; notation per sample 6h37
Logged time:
12h08
